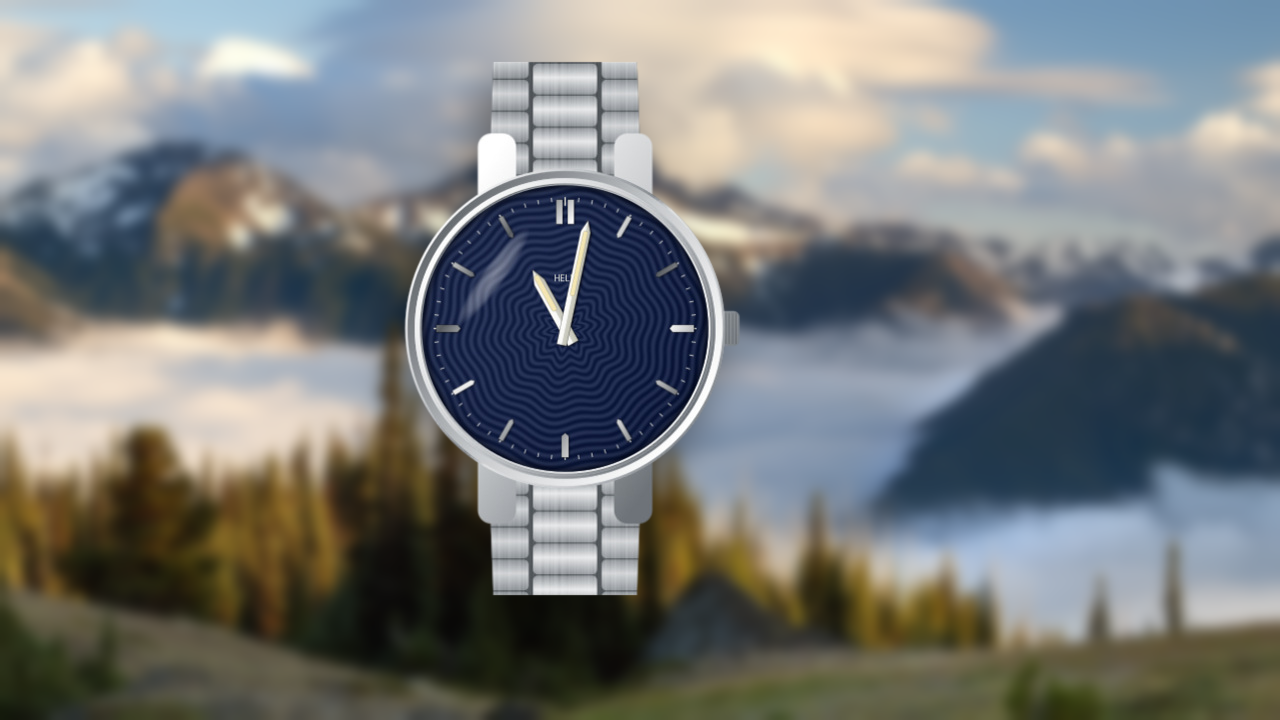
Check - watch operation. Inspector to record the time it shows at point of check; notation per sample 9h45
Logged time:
11h02
